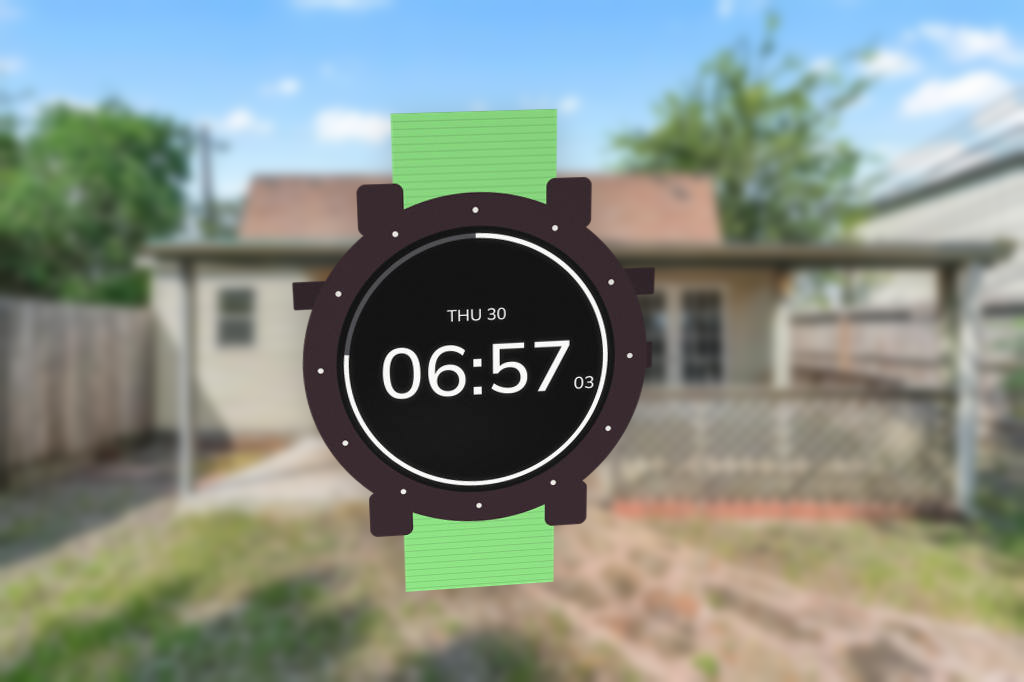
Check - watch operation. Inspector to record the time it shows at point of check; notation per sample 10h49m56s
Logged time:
6h57m03s
